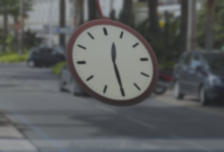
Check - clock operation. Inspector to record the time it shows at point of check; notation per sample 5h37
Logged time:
12h30
